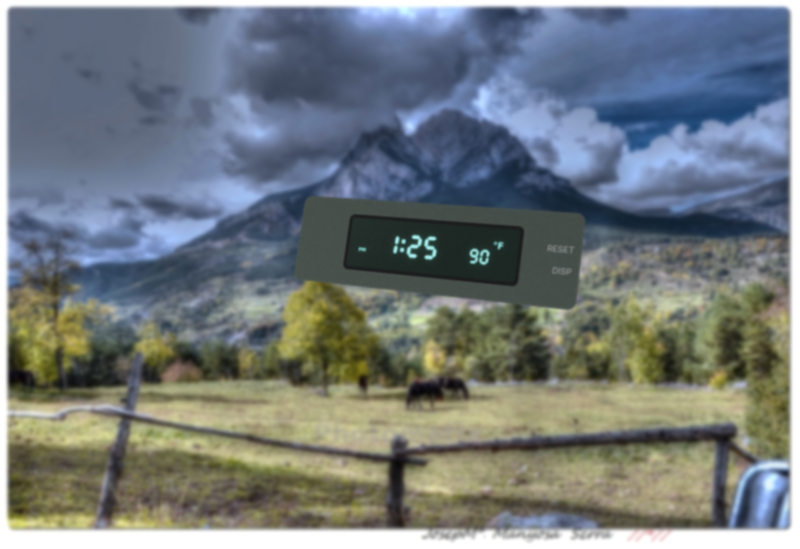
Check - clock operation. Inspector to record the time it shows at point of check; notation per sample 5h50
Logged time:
1h25
